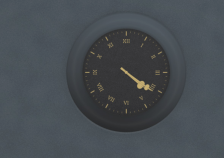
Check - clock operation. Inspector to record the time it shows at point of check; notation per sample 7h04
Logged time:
4h21
